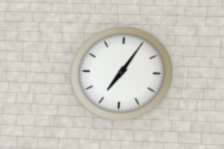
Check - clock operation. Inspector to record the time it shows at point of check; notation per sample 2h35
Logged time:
7h05
